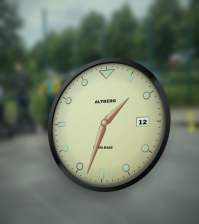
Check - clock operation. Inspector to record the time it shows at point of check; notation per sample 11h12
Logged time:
1h33
